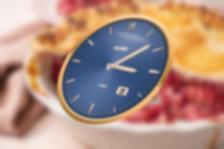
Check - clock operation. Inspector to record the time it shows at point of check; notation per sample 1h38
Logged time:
3h08
